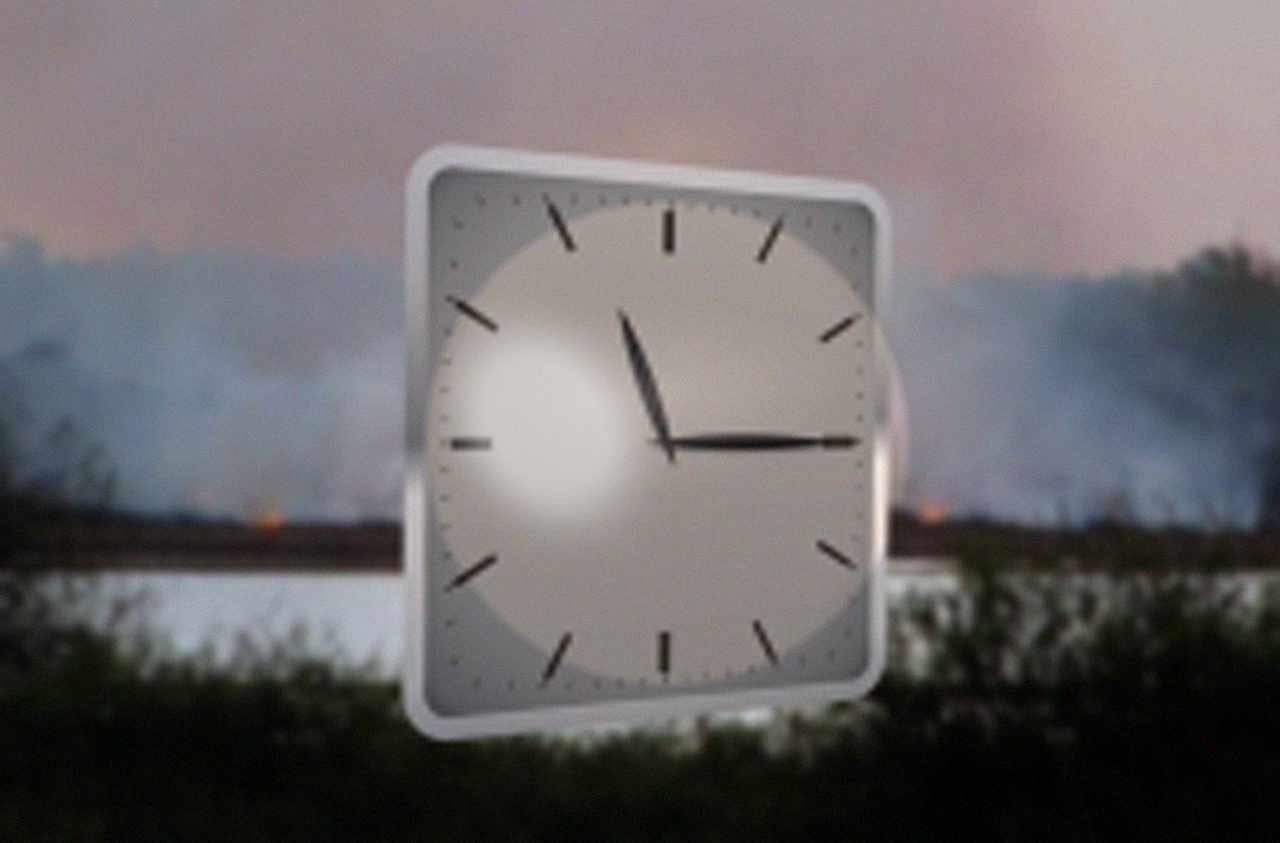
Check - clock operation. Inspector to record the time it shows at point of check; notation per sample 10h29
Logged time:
11h15
